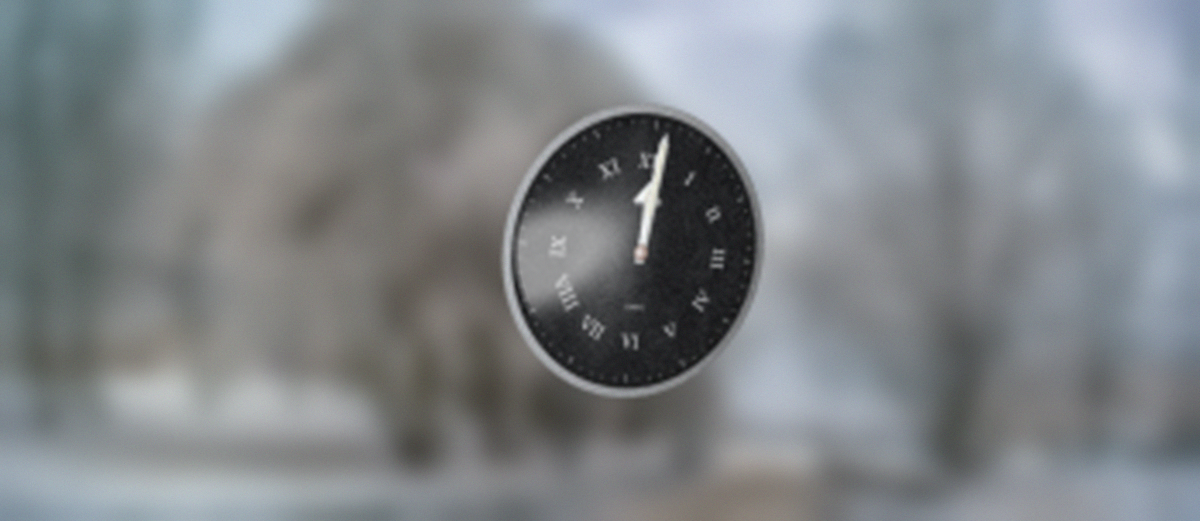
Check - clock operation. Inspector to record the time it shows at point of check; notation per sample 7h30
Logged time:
12h01
